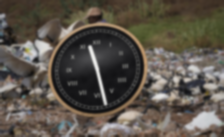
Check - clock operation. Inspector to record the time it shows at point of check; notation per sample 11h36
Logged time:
11h28
